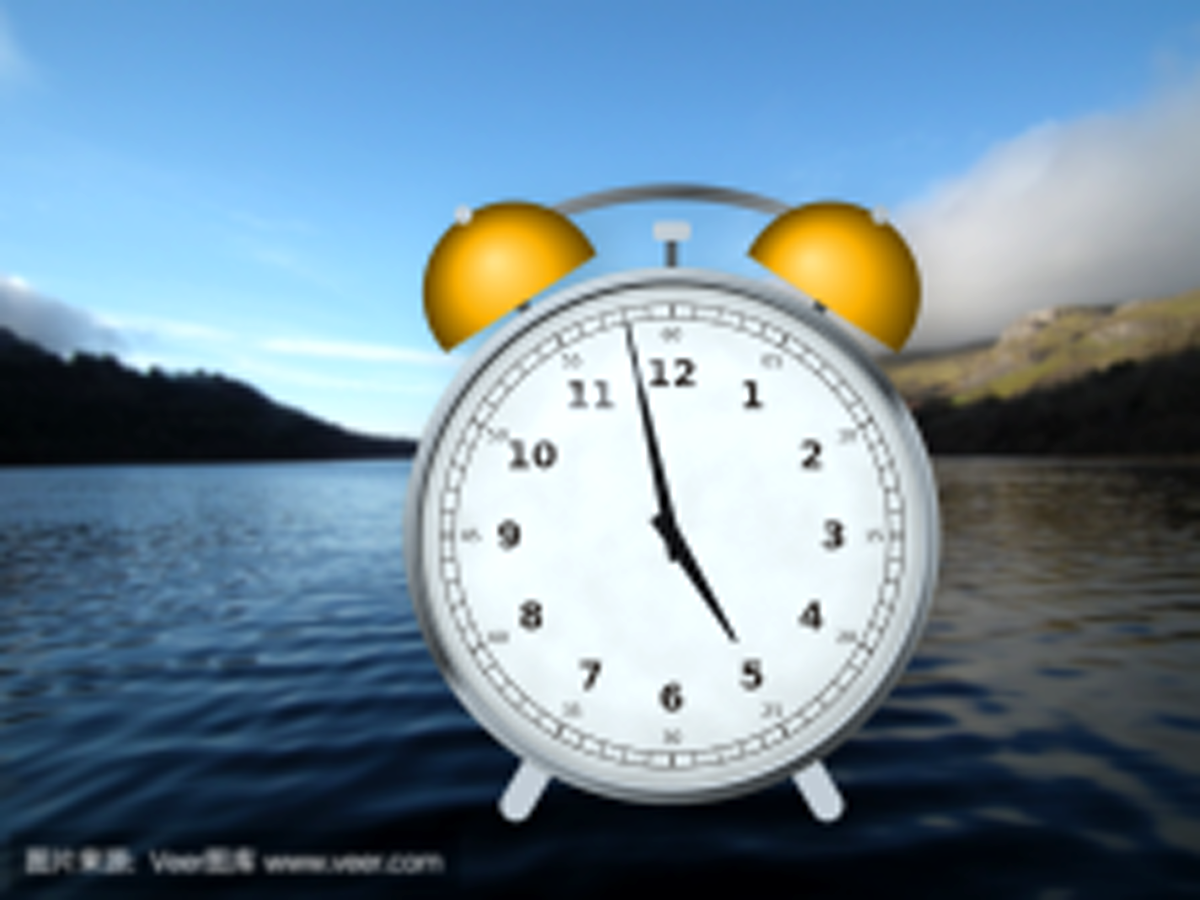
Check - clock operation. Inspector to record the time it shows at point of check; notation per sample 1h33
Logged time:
4h58
